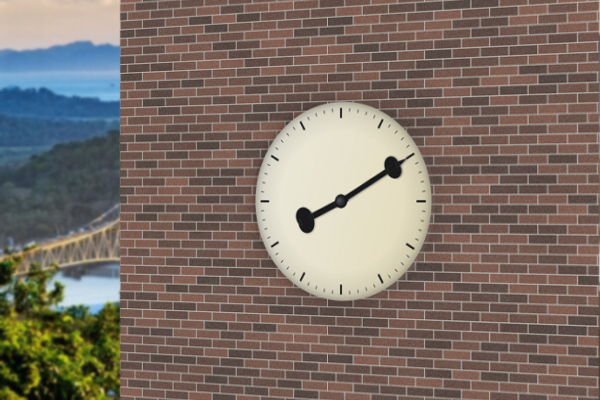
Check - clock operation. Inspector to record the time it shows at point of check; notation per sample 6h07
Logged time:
8h10
